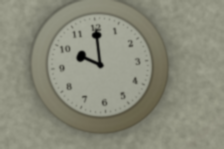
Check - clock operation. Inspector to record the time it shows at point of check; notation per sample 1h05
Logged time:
10h00
